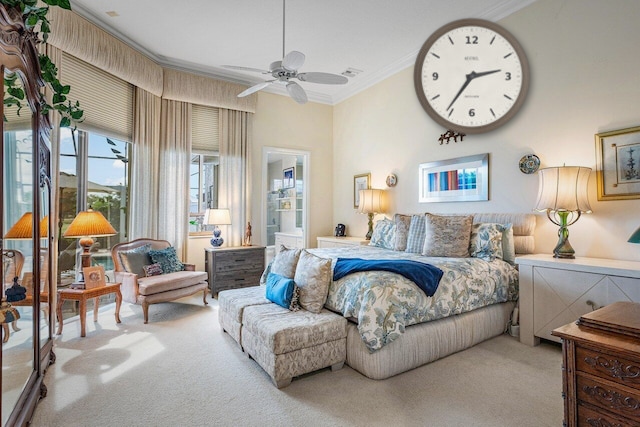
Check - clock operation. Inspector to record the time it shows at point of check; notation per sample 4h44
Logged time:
2h36
